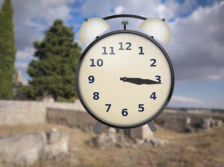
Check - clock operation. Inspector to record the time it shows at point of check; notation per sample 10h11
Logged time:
3h16
